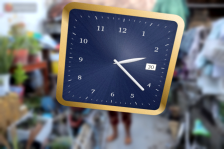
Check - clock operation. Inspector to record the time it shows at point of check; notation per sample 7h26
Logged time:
2h22
